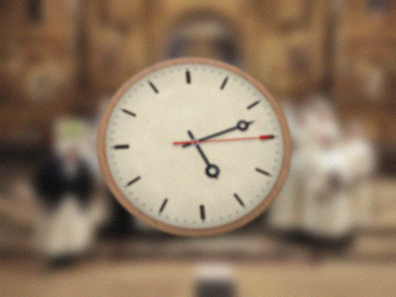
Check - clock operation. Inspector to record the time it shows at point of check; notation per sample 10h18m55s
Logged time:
5h12m15s
